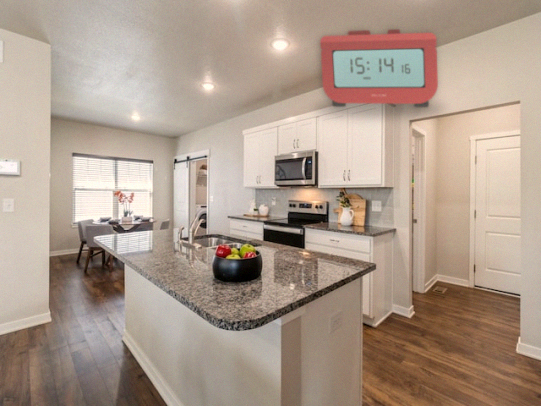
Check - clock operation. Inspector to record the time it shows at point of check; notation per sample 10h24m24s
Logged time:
15h14m16s
